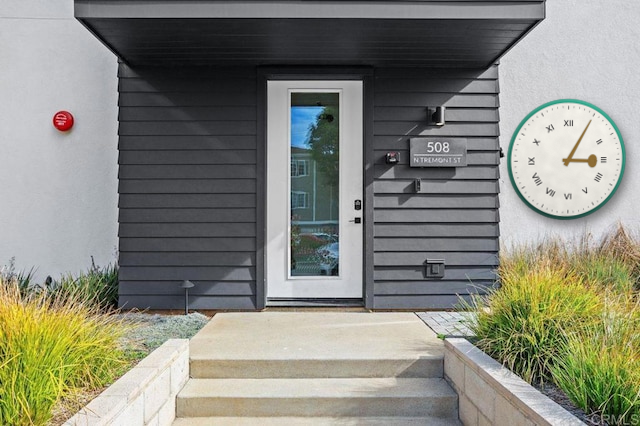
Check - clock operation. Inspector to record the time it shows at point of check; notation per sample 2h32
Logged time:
3h05
